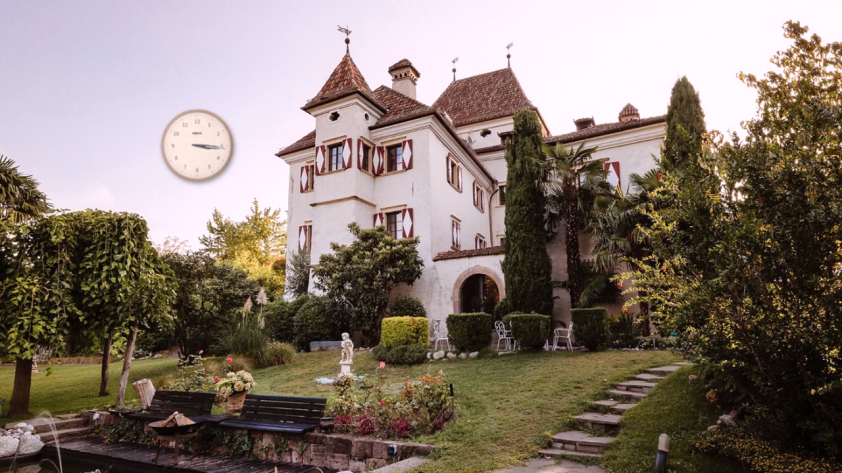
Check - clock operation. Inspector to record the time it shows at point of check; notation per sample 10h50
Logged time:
3h16
